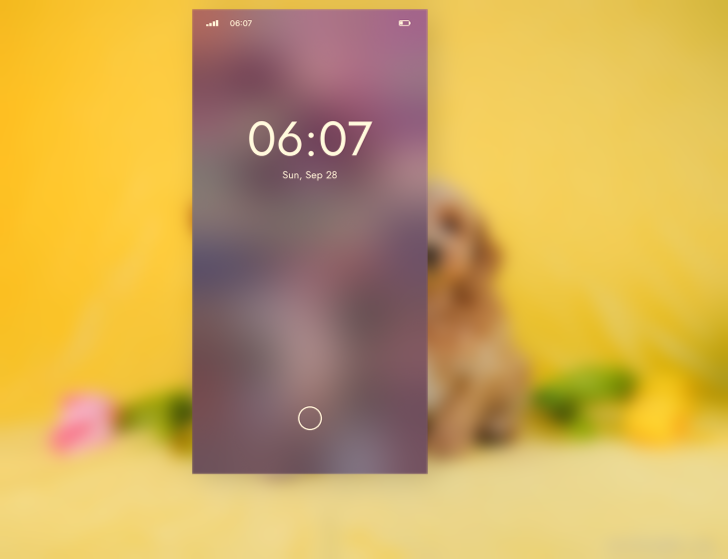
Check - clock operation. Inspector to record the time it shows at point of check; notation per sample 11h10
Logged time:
6h07
